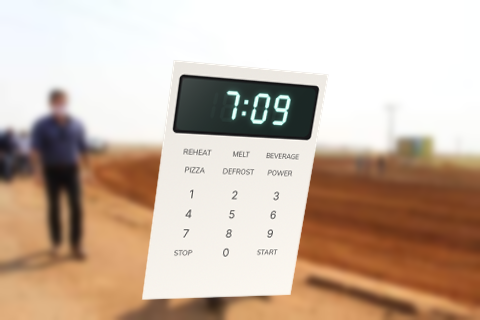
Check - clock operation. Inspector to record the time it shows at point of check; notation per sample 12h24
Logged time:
7h09
